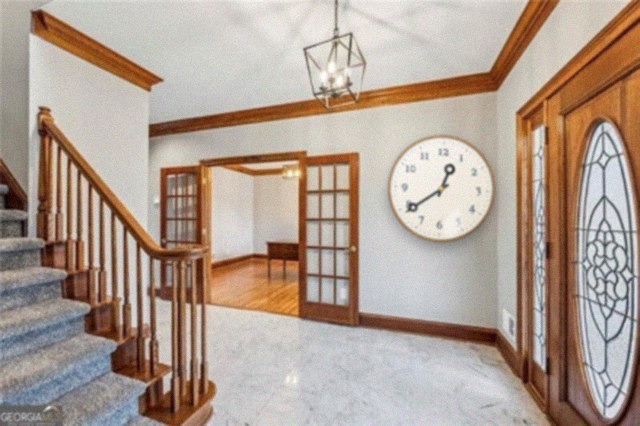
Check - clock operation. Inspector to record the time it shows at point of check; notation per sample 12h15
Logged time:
12h39
